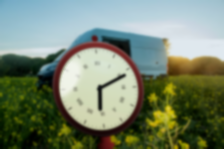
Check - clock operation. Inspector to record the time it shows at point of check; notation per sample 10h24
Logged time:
6h11
